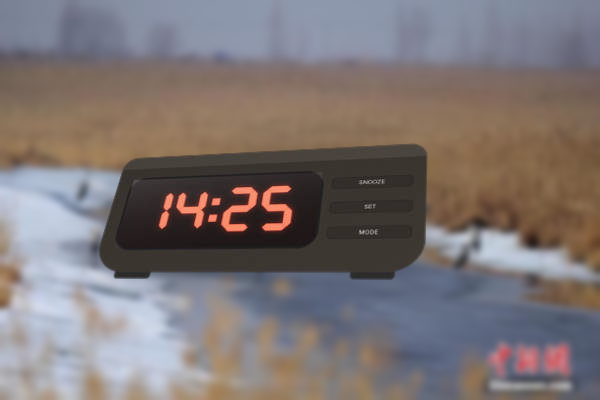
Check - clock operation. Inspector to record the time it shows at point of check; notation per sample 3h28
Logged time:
14h25
